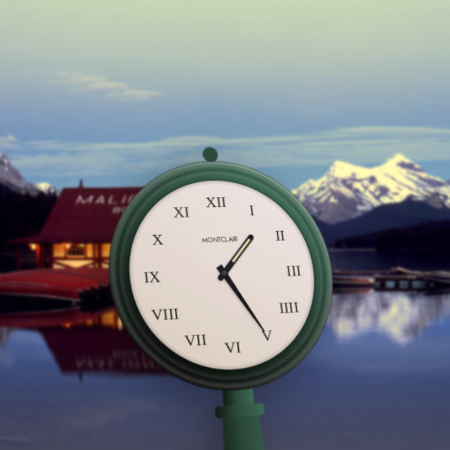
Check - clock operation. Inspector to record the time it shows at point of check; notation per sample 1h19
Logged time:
1h25
